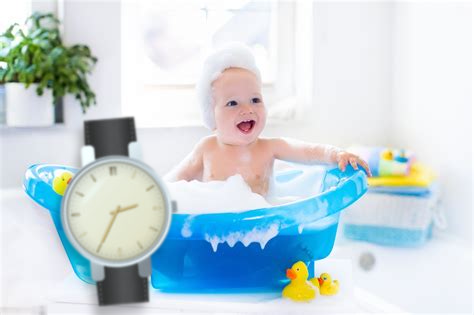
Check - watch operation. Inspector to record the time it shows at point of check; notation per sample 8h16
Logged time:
2h35
